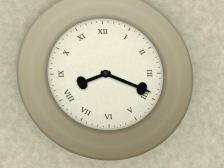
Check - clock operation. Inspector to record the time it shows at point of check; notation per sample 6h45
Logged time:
8h19
